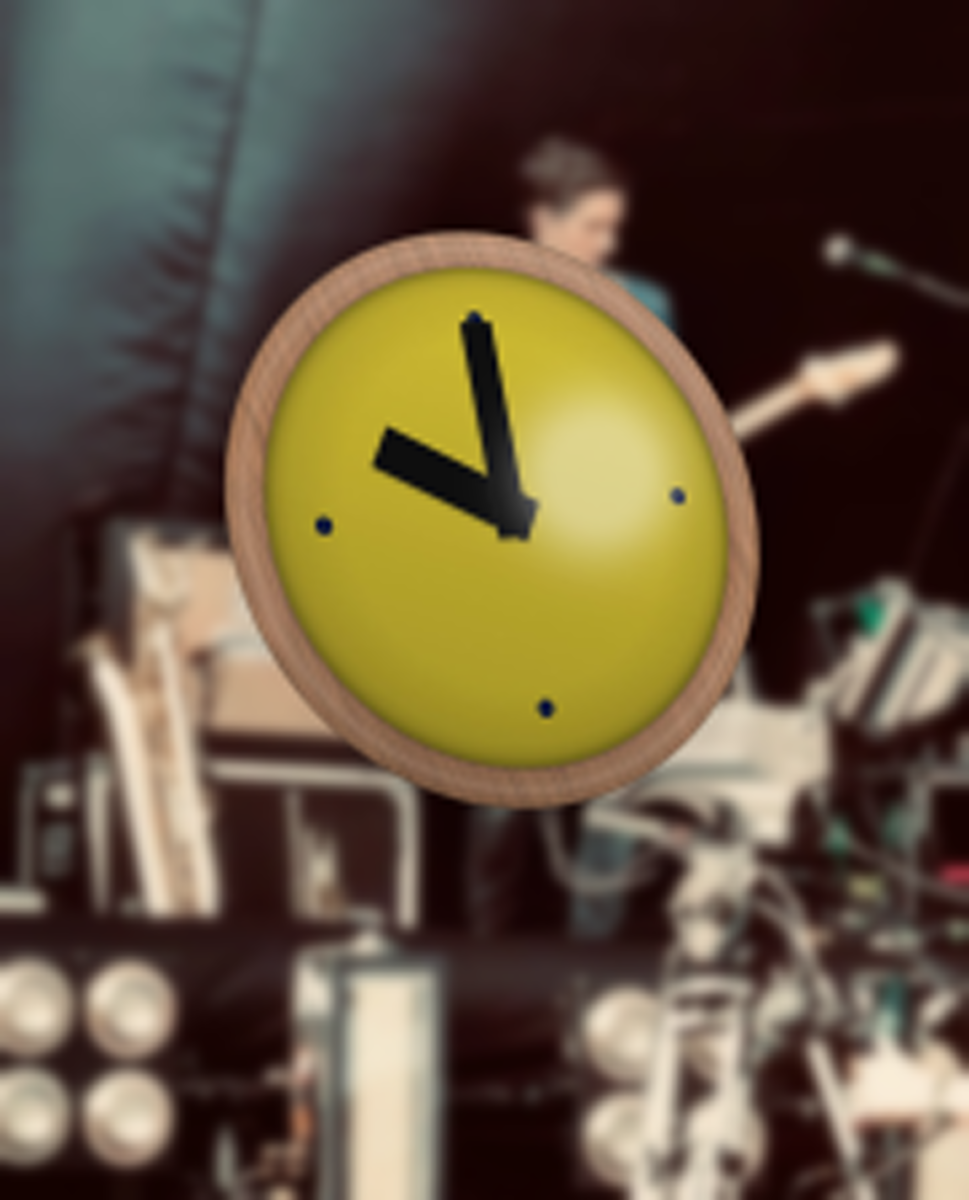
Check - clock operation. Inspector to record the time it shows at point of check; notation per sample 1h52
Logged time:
10h00
